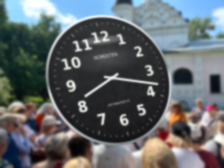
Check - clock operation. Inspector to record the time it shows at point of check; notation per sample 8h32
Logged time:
8h18
